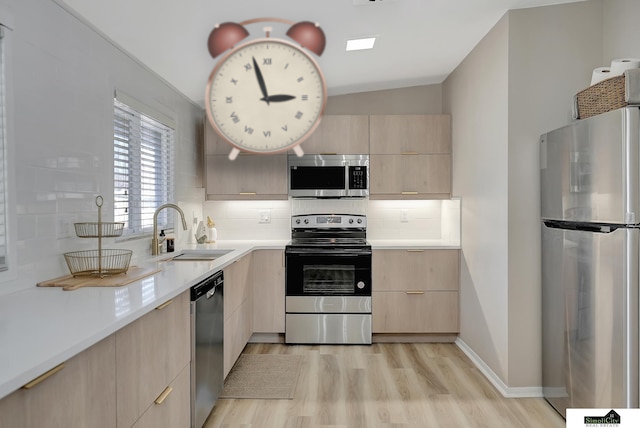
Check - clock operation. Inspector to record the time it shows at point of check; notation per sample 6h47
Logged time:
2h57
